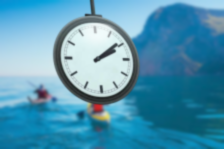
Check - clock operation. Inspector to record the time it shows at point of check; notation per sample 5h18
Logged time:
2h09
